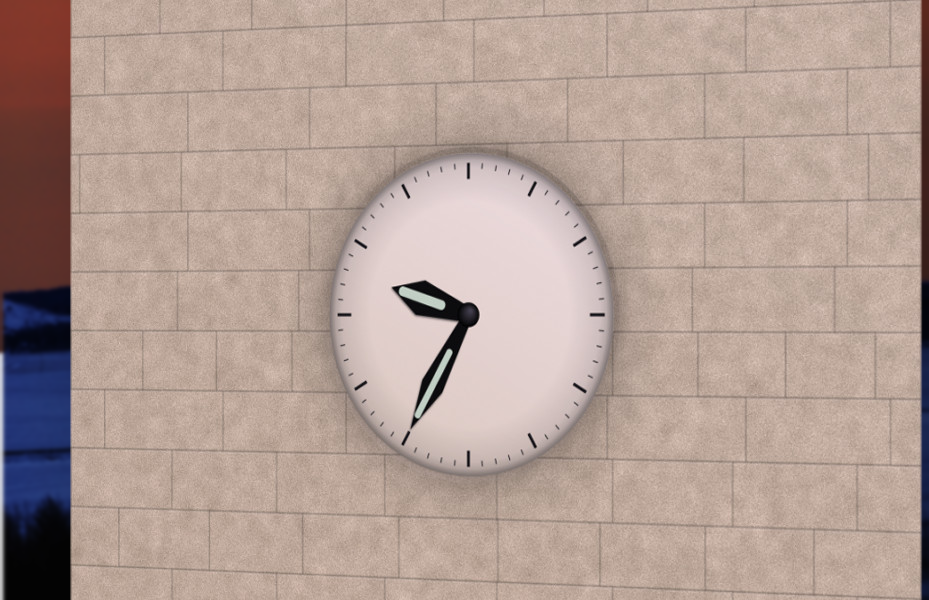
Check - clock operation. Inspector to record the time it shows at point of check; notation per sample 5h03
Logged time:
9h35
